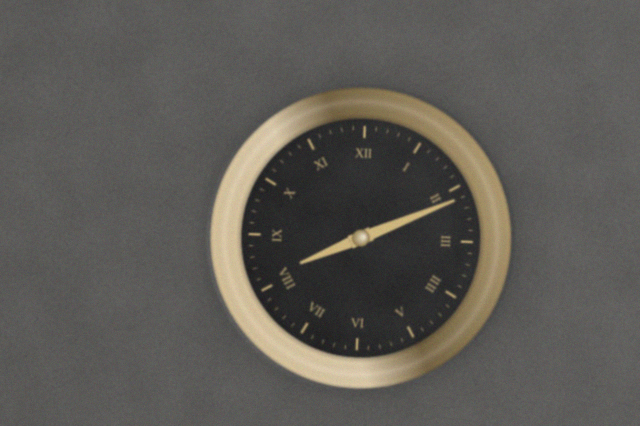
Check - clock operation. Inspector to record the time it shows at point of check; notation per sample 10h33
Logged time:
8h11
